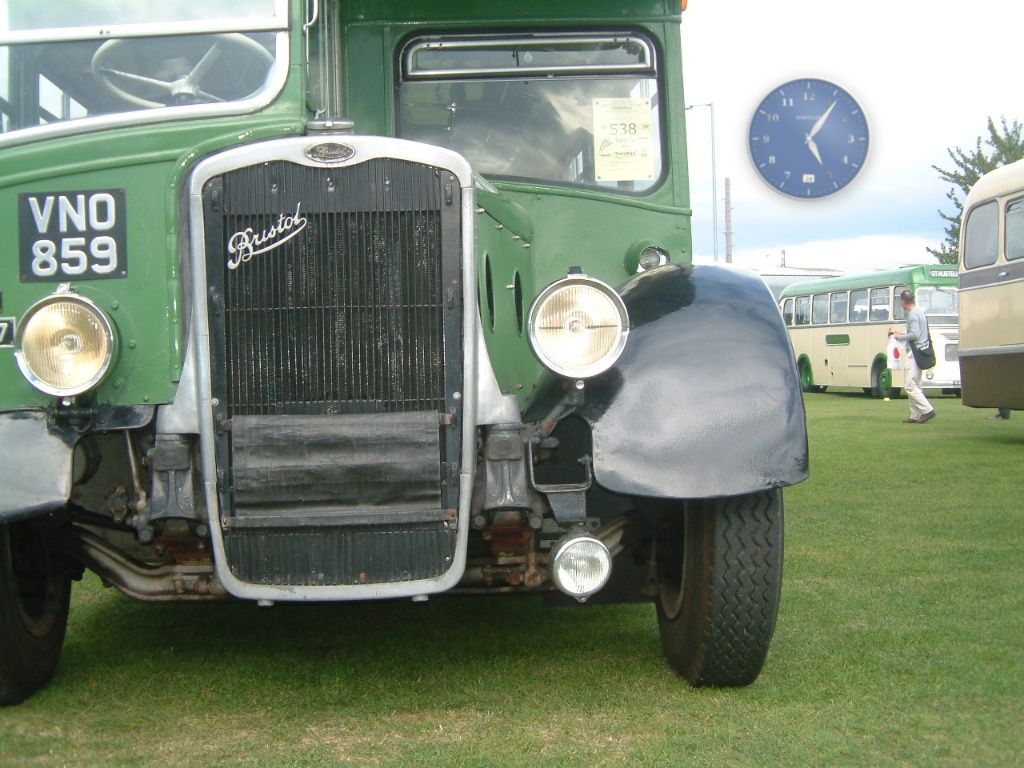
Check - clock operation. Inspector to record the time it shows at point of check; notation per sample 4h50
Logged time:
5h06
